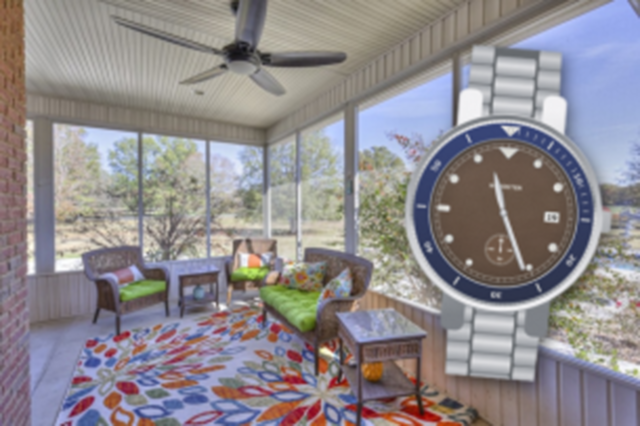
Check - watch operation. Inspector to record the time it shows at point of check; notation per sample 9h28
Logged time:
11h26
